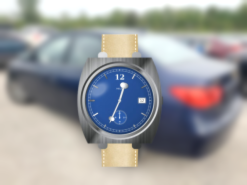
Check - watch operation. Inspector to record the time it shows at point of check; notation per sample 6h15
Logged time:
12h34
